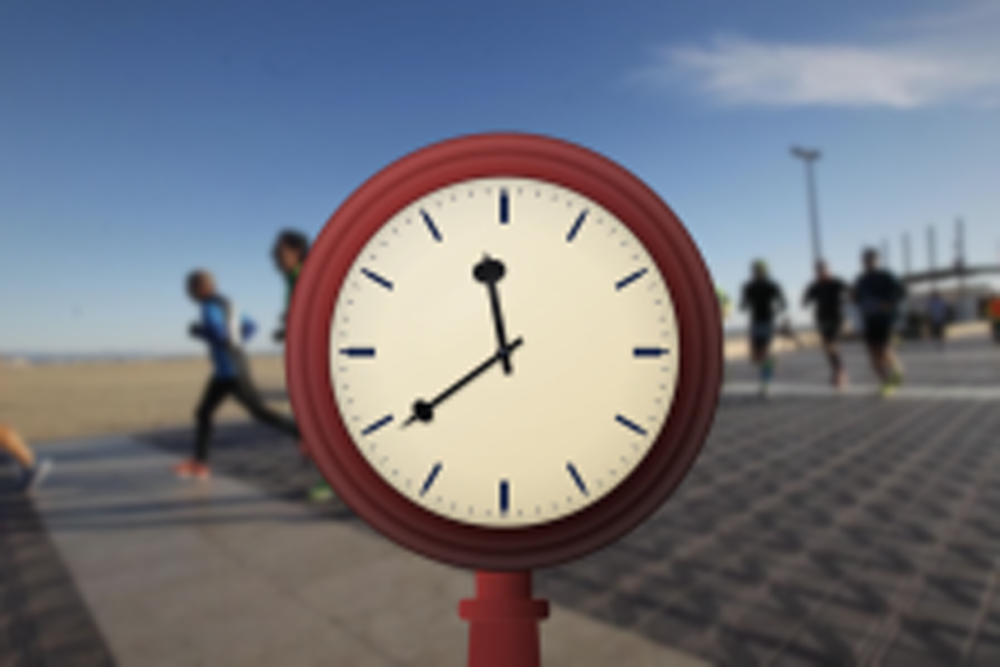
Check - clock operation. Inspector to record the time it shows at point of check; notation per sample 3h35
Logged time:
11h39
